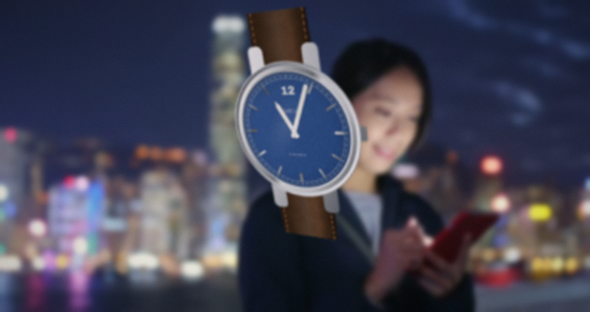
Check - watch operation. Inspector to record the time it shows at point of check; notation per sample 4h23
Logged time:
11h04
